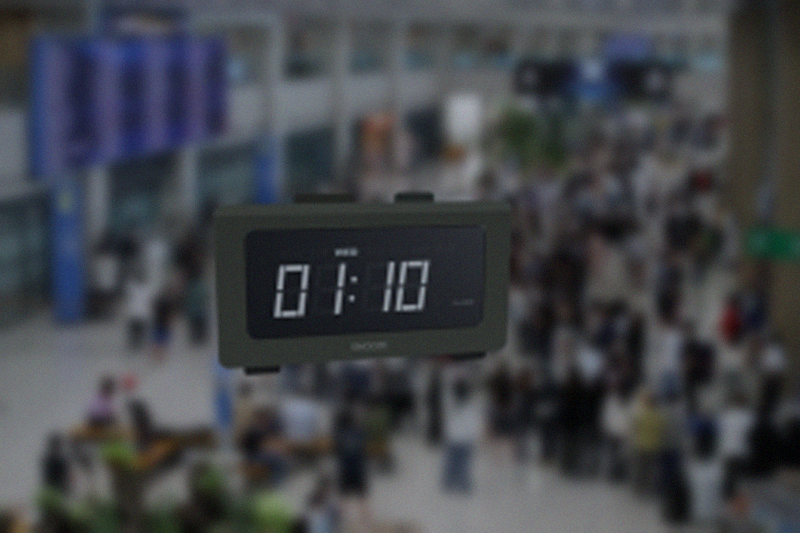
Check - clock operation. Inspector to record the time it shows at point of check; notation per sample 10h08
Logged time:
1h10
